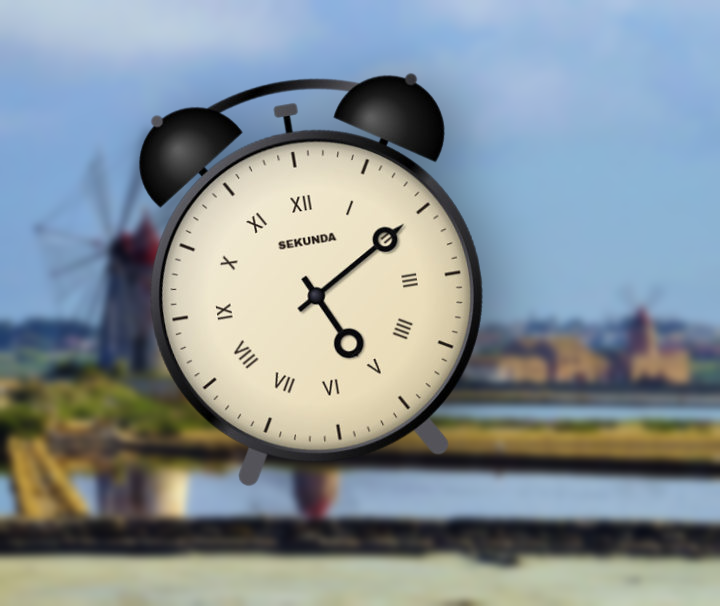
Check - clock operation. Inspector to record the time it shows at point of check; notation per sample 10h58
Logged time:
5h10
